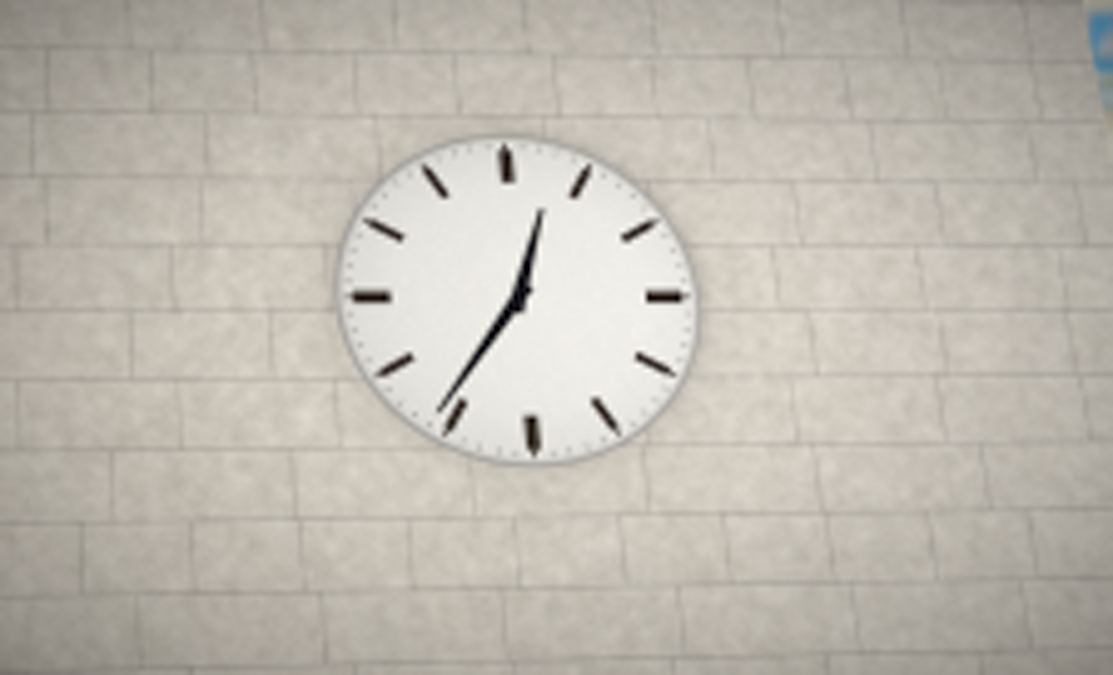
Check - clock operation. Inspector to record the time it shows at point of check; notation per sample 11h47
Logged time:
12h36
